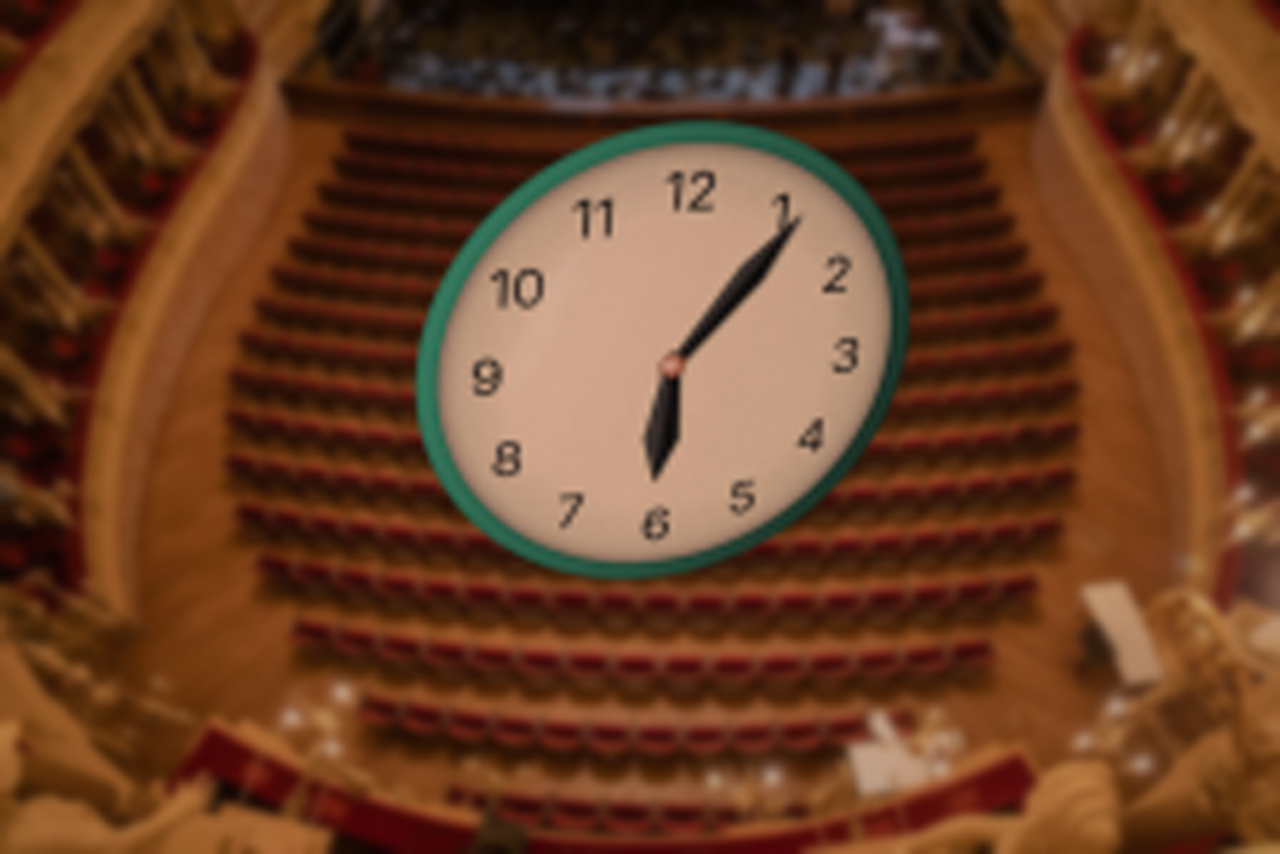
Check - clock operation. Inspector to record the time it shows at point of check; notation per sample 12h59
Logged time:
6h06
